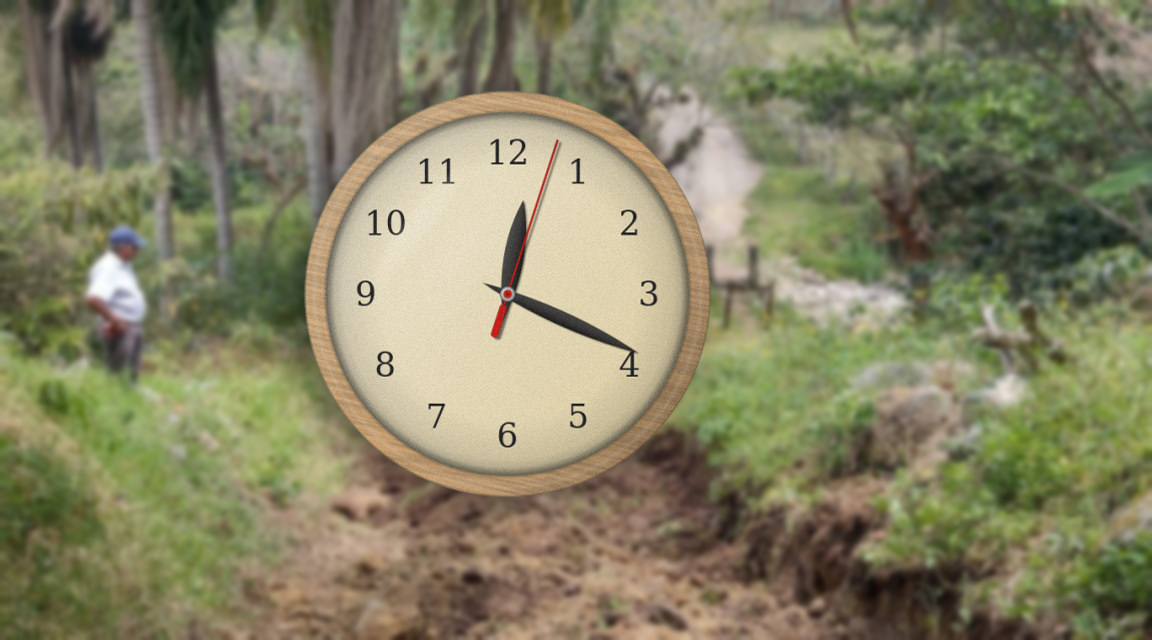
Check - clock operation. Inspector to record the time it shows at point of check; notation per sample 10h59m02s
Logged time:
12h19m03s
